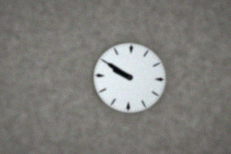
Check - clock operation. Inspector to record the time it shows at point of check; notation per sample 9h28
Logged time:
9h50
